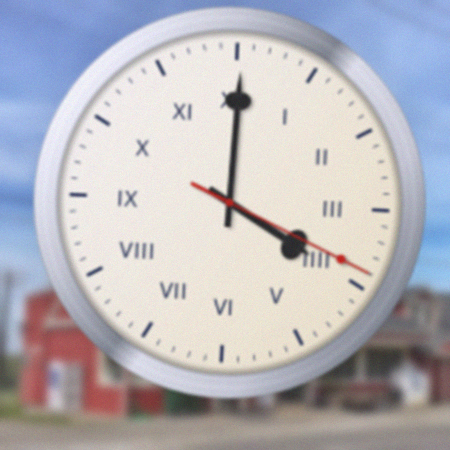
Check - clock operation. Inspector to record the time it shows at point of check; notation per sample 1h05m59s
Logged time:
4h00m19s
